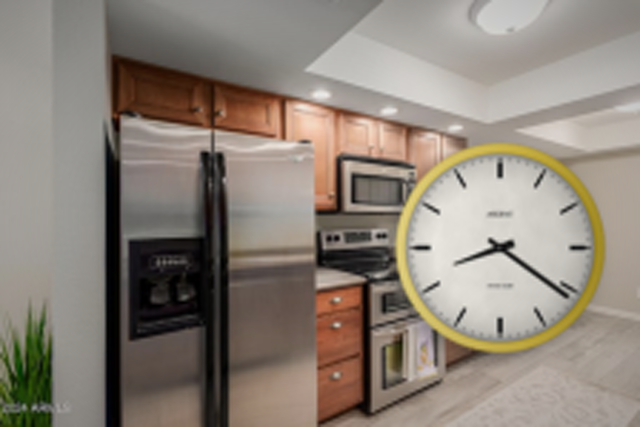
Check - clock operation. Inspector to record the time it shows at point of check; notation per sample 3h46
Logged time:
8h21
